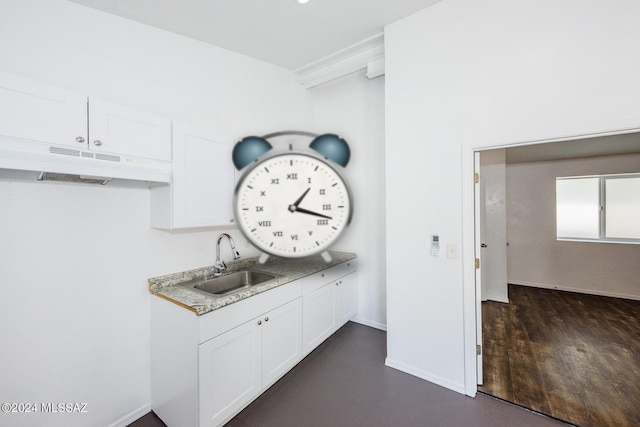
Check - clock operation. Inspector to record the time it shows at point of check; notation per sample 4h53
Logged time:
1h18
